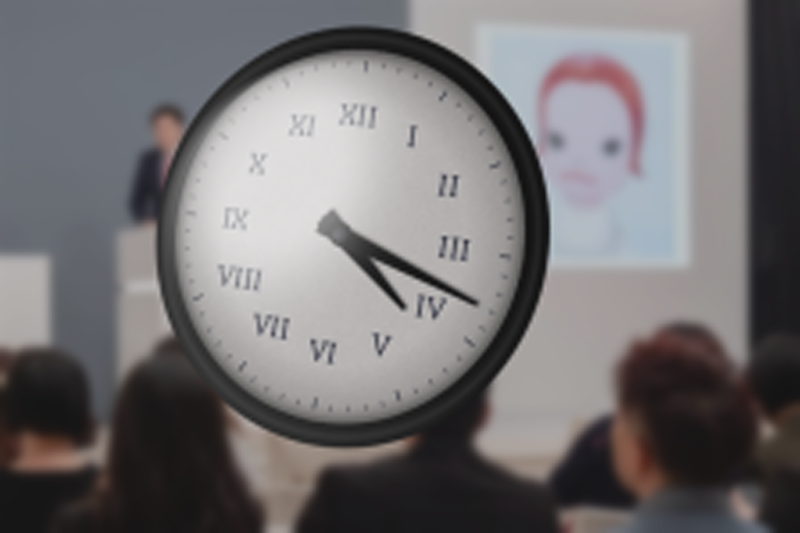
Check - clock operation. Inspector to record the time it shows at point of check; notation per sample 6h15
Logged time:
4h18
